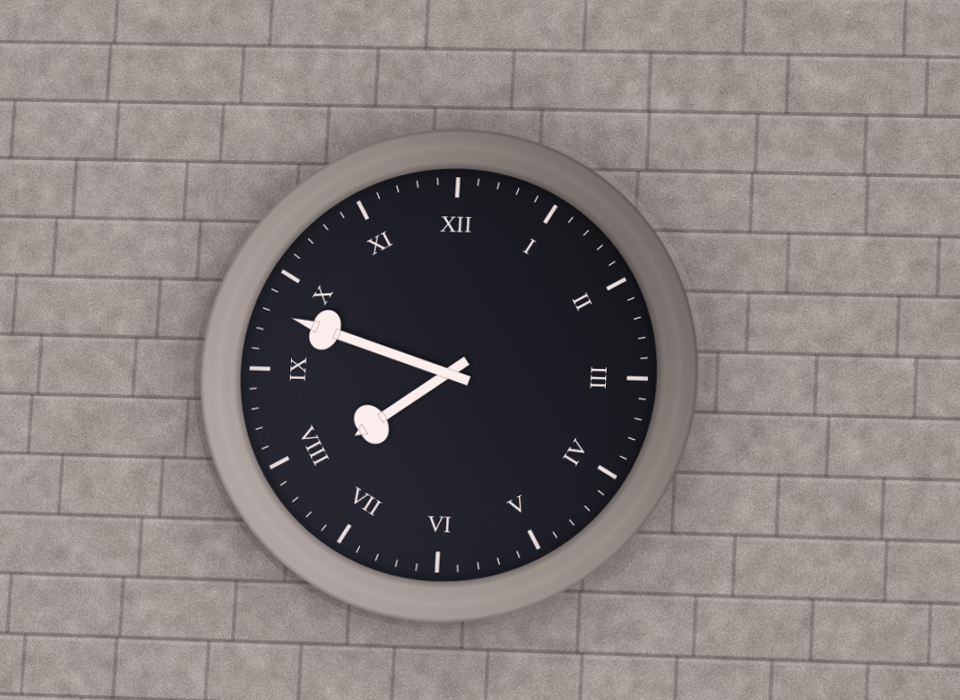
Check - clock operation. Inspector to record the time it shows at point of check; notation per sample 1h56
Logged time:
7h48
